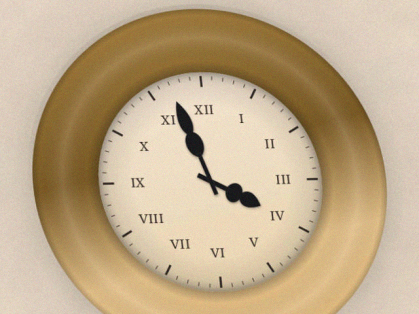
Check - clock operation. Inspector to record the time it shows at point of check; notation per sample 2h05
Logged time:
3h57
